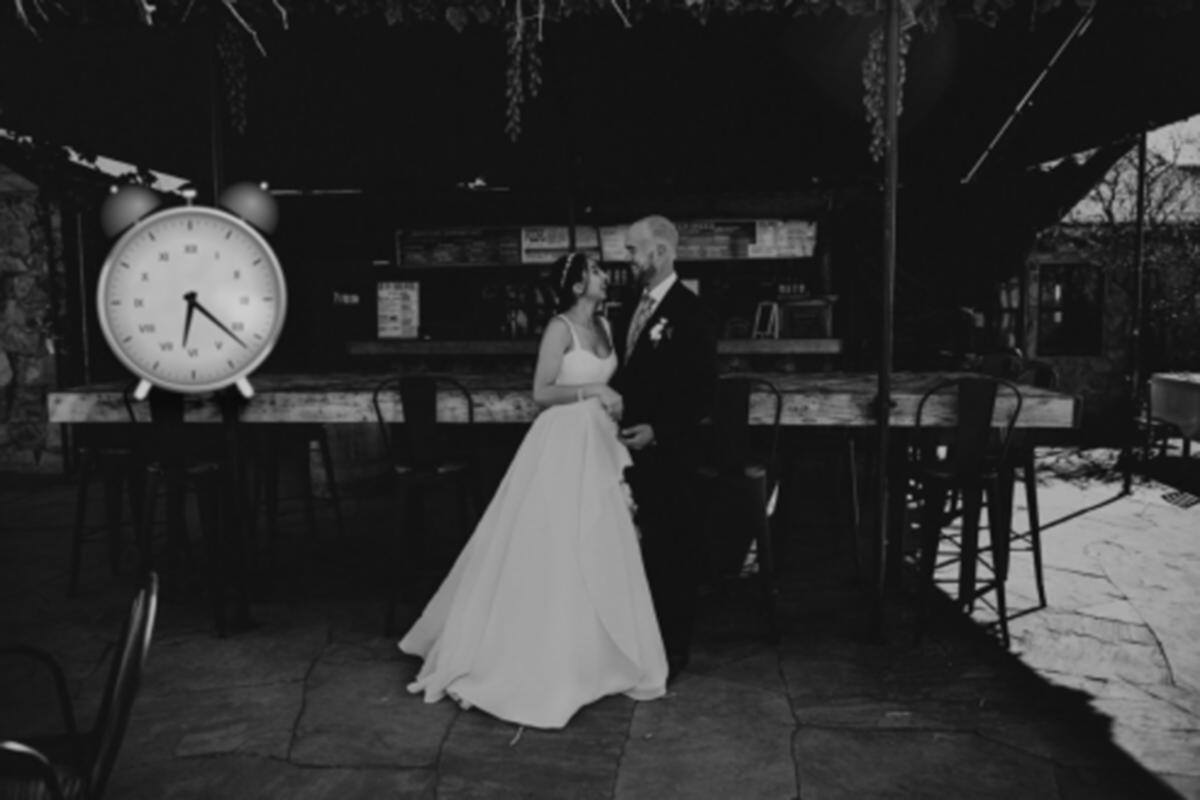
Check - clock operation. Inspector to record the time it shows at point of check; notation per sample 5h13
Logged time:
6h22
